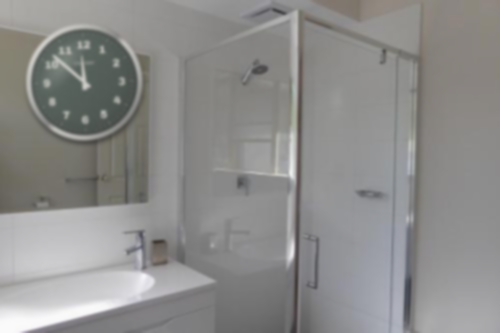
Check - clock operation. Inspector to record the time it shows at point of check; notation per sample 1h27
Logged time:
11h52
